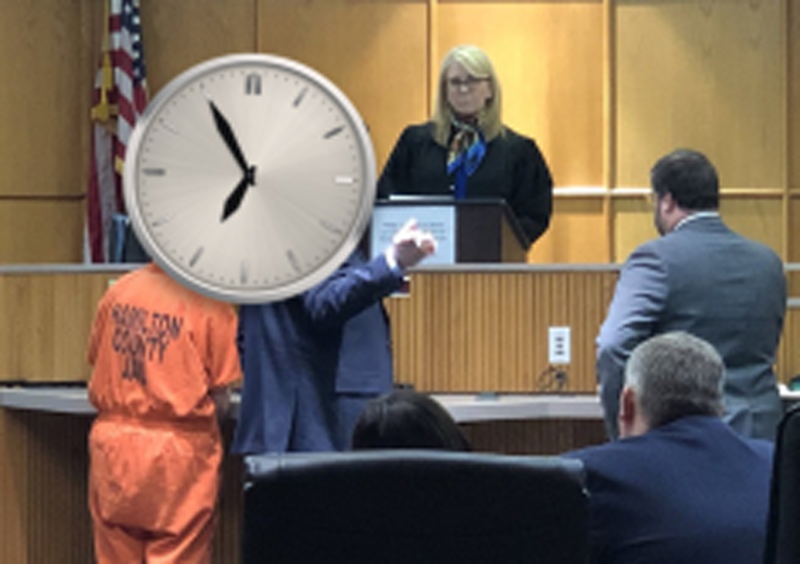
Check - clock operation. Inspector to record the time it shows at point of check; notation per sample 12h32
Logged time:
6h55
